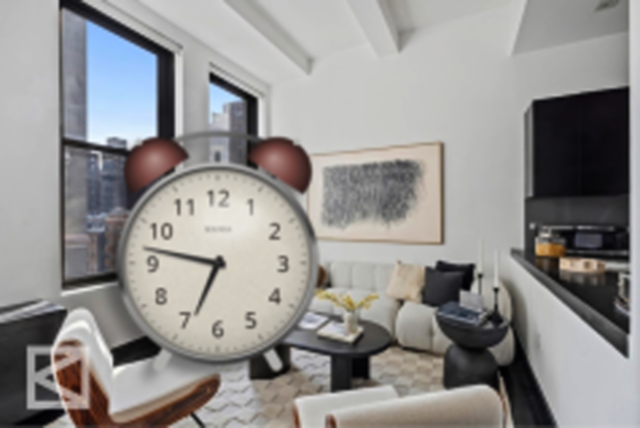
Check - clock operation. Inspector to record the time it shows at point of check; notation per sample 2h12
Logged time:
6h47
